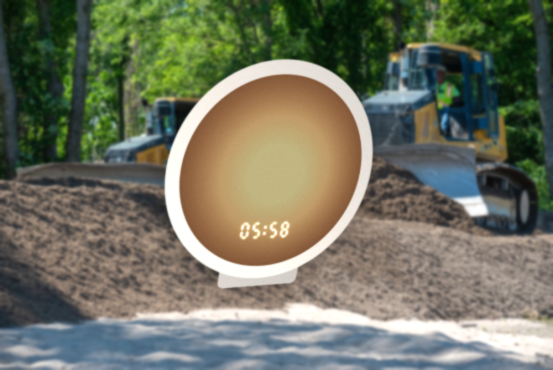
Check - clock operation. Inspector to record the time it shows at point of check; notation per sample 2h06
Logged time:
5h58
